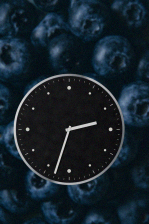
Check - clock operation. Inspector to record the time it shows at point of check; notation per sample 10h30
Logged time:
2h33
